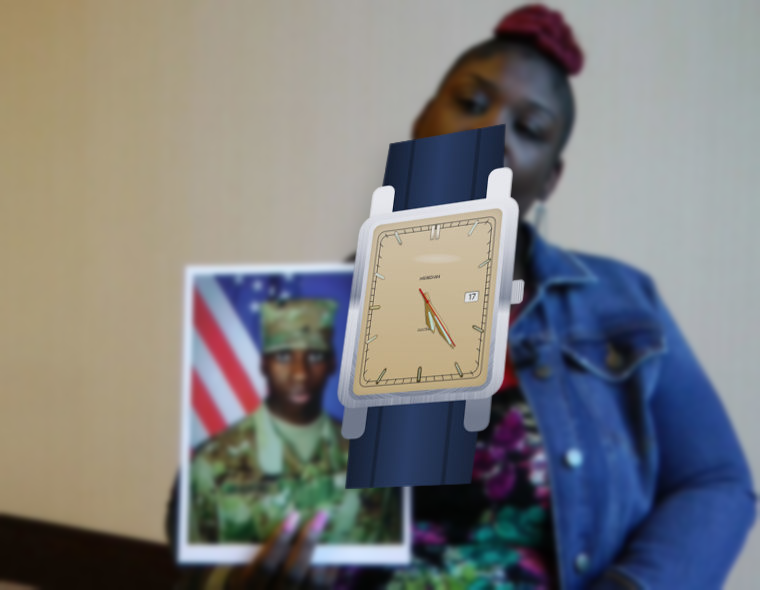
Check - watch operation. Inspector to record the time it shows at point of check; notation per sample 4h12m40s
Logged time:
5h24m24s
